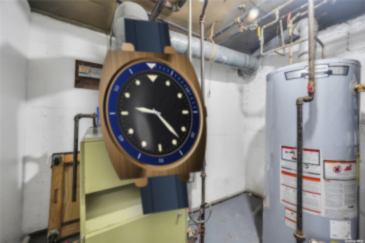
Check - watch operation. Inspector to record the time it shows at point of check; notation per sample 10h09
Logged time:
9h23
